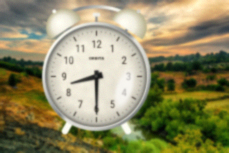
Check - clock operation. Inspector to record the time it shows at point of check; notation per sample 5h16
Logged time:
8h30
